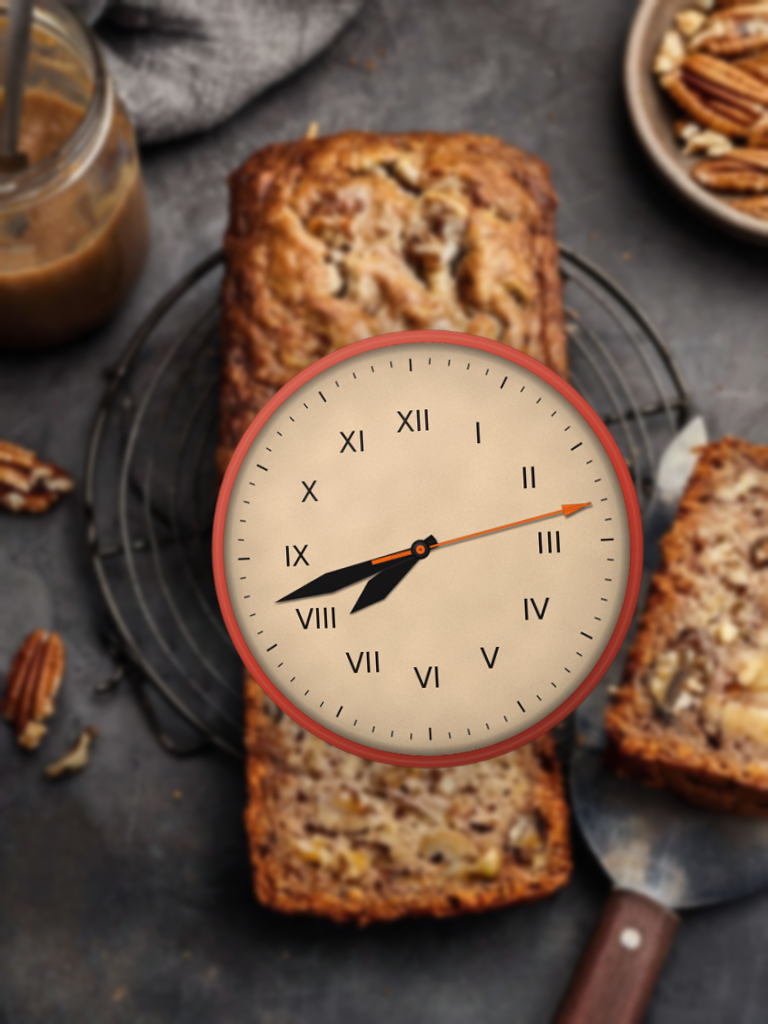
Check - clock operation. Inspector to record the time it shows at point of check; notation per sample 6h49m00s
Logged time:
7h42m13s
